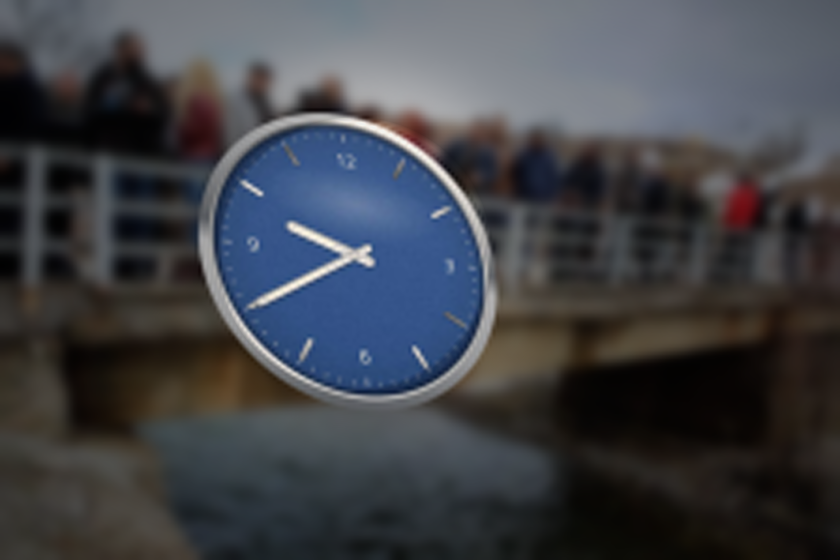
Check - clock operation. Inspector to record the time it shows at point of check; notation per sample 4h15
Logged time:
9h40
